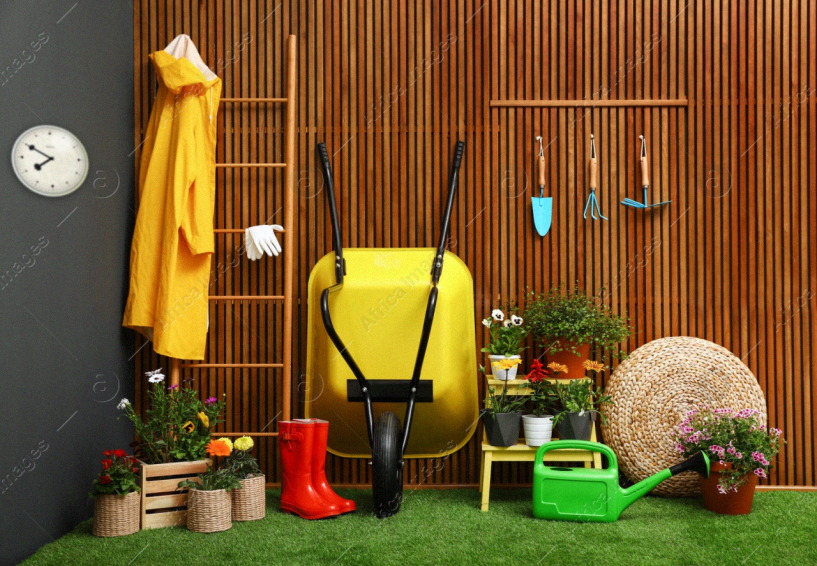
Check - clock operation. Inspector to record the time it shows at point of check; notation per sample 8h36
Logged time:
7h50
